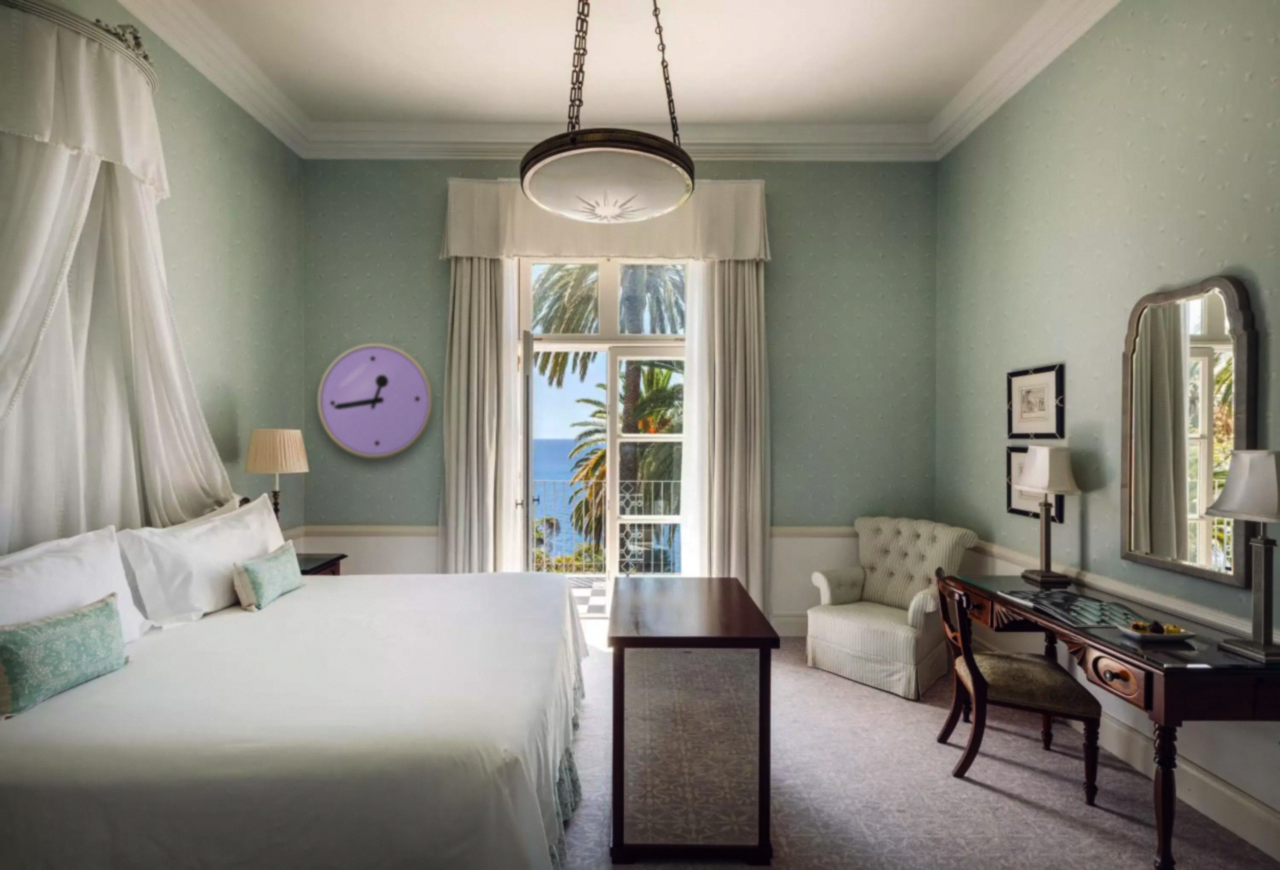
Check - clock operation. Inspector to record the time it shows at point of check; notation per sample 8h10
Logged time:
12h44
